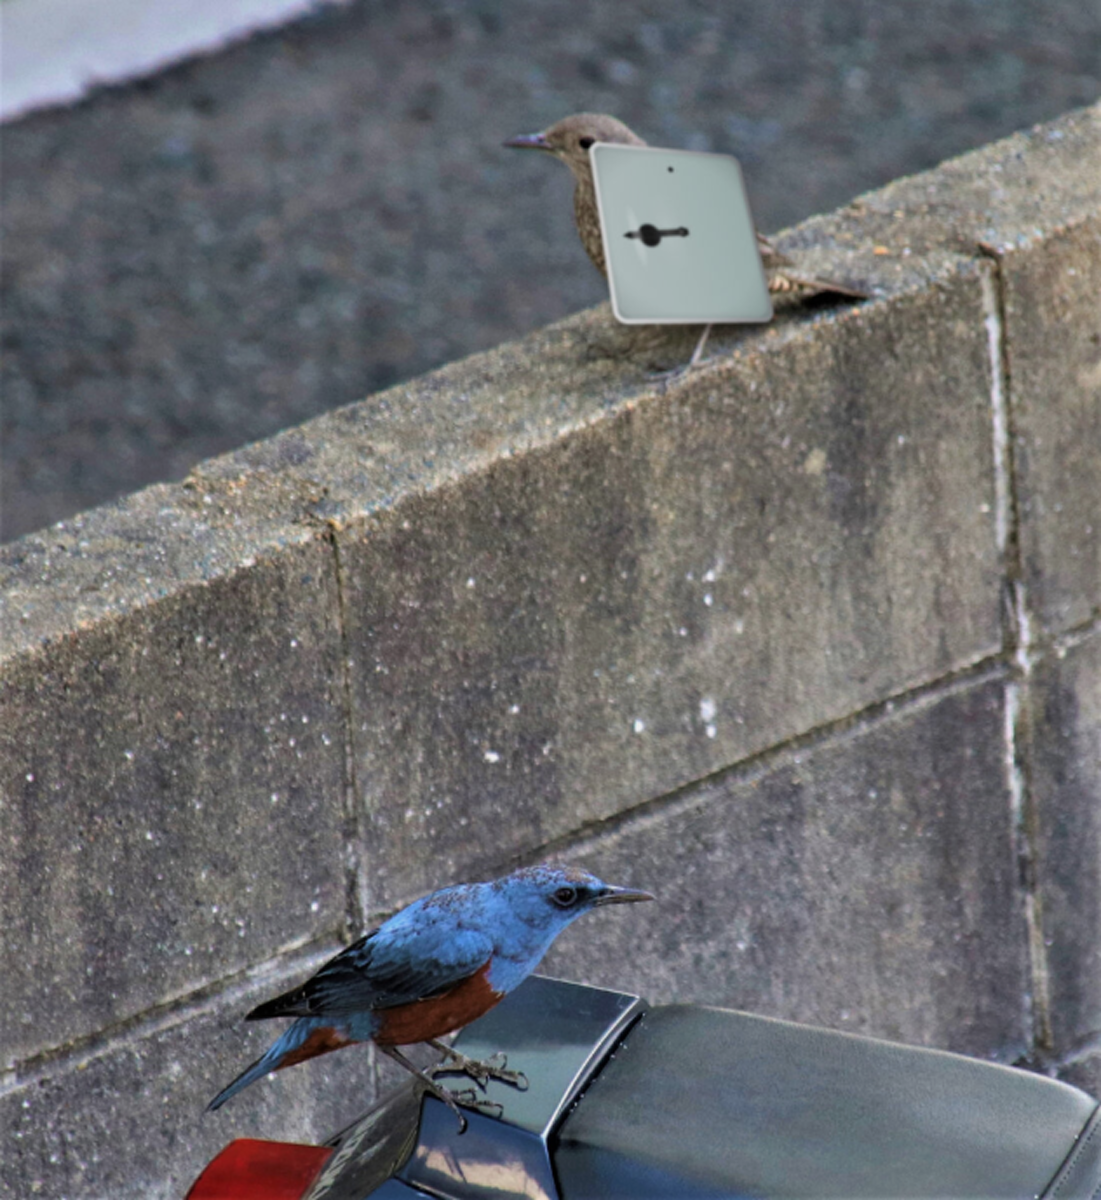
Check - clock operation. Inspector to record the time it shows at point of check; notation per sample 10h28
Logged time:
8h44
